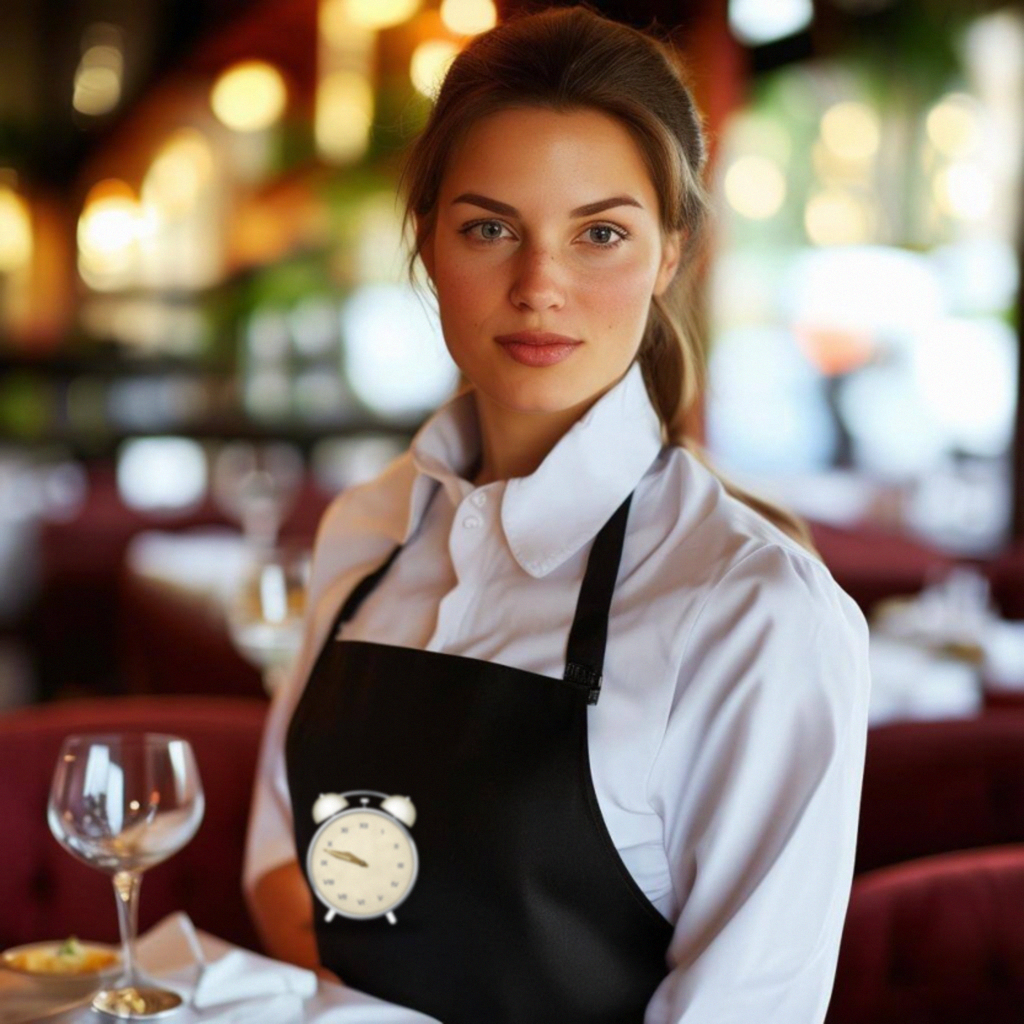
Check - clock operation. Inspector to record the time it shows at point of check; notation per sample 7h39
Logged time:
9h48
